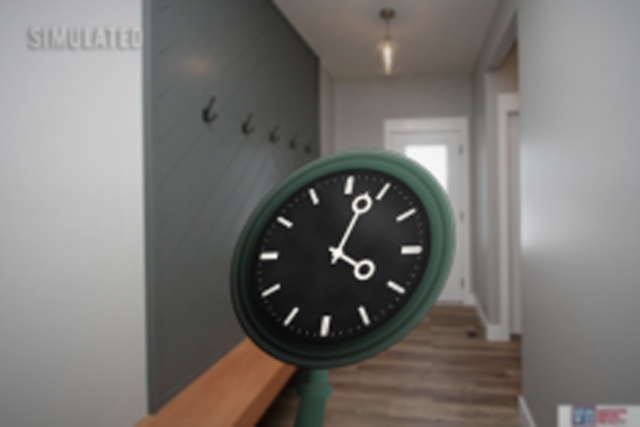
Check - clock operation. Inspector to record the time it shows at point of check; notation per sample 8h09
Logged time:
4h03
